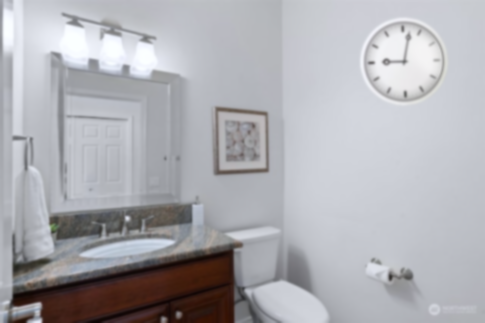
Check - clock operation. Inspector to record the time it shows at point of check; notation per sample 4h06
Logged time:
9h02
